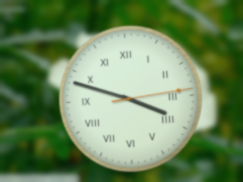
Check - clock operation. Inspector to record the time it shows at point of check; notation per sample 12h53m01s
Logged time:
3h48m14s
